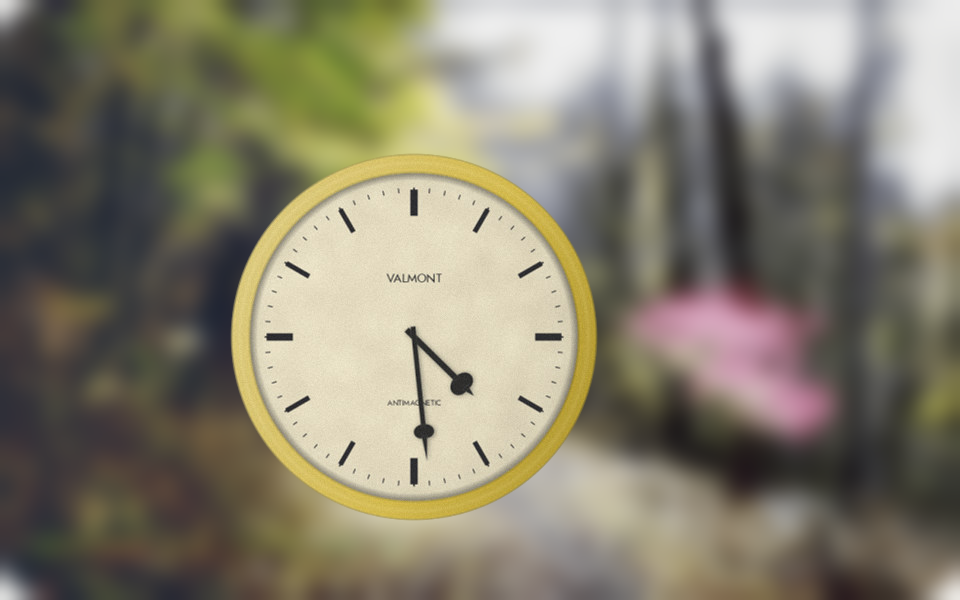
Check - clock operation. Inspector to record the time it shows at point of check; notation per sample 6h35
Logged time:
4h29
